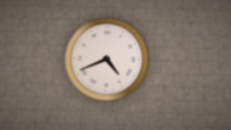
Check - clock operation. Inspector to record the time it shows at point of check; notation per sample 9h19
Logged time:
4h41
